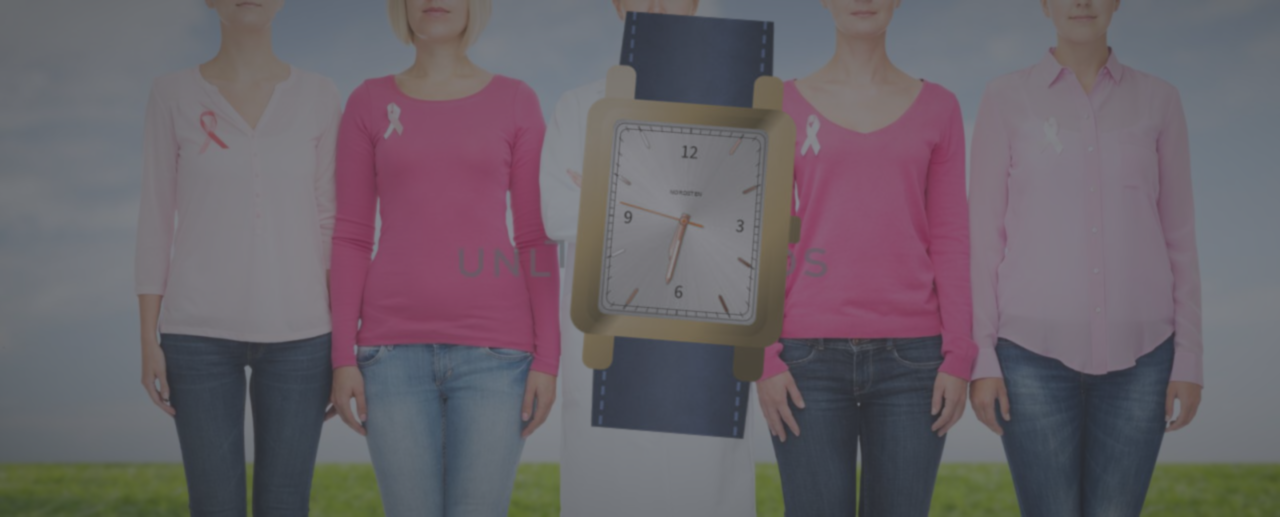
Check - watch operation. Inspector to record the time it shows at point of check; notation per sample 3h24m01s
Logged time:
6h31m47s
